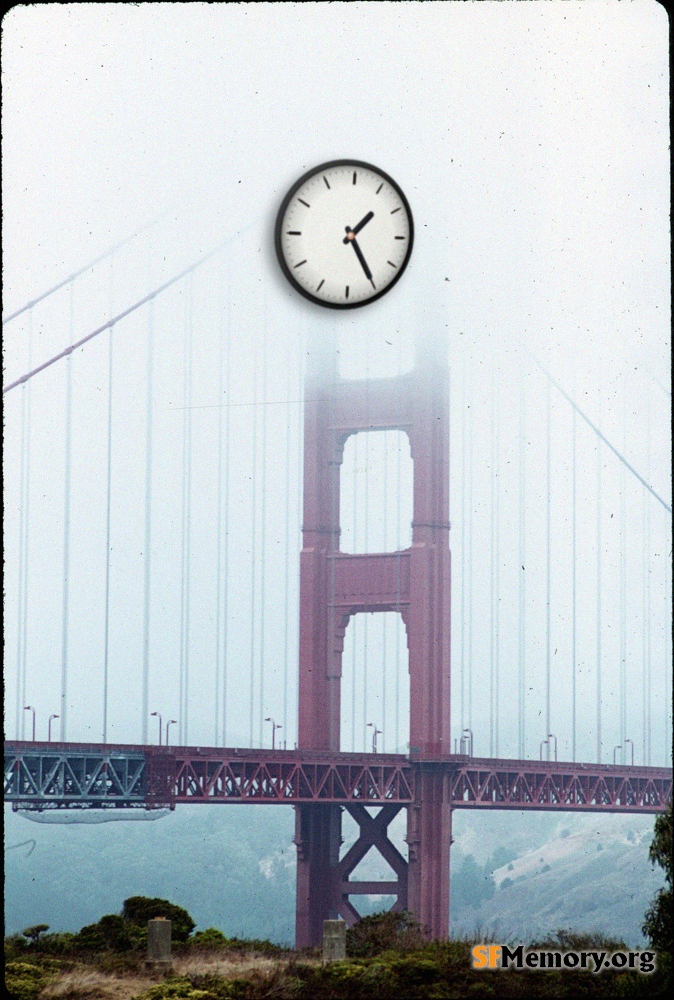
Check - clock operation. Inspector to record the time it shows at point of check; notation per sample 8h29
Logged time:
1h25
